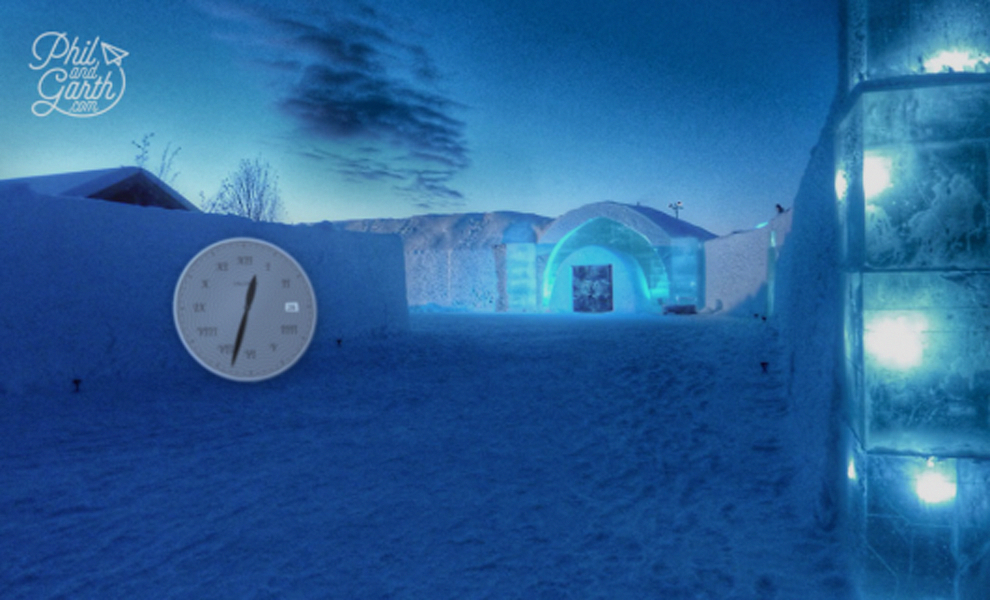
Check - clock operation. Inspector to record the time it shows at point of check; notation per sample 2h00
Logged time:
12h33
